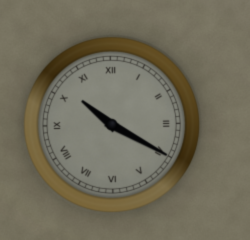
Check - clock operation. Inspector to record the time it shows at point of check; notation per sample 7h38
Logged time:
10h20
